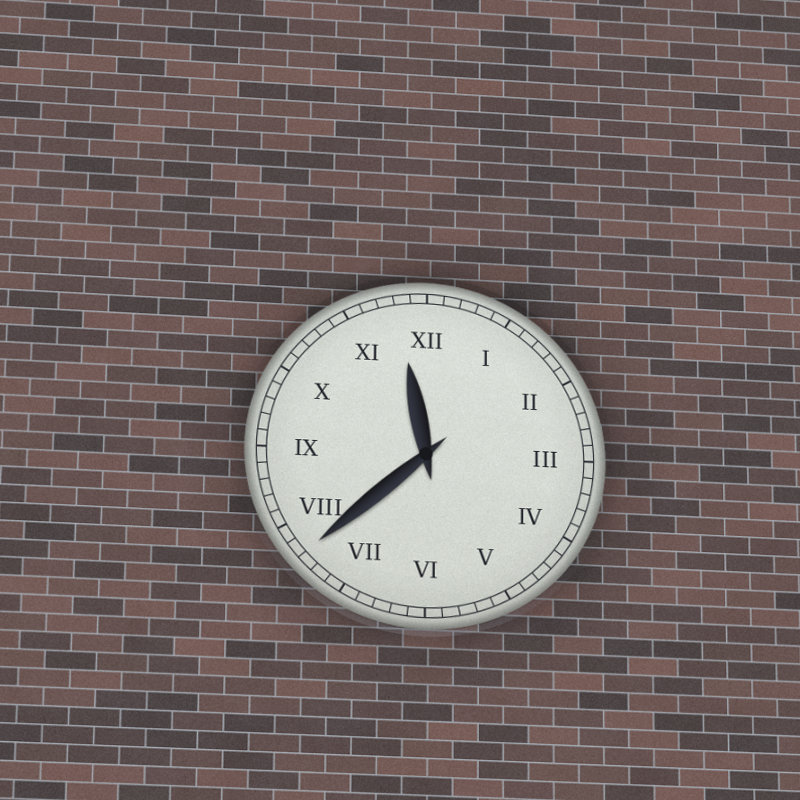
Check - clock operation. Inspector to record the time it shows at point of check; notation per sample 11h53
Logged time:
11h38
